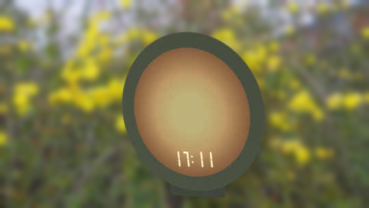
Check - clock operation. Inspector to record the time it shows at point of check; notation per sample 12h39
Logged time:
17h11
